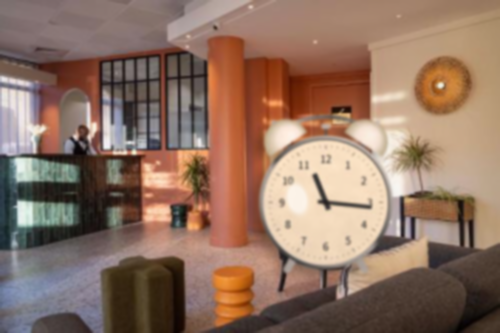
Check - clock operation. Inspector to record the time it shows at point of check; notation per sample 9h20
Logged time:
11h16
